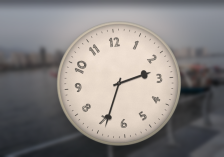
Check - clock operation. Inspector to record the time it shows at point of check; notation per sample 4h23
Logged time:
2h34
